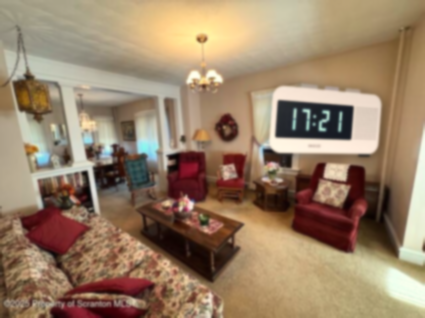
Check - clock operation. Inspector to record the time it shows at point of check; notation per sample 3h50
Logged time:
17h21
